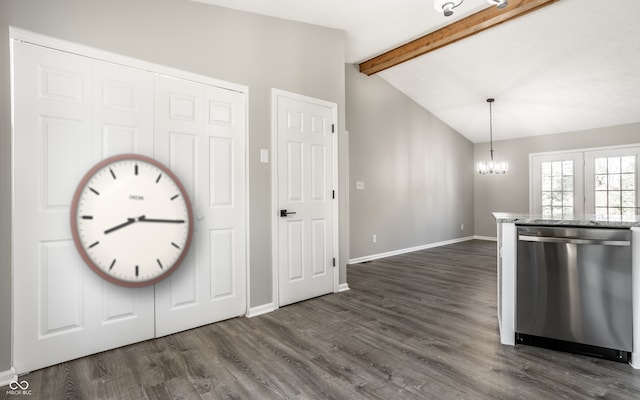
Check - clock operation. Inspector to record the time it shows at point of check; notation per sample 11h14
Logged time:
8h15
